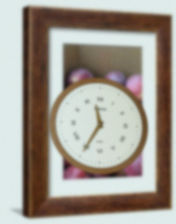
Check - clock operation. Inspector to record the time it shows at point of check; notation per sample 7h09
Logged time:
11h35
